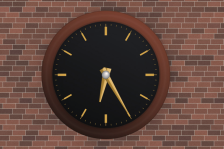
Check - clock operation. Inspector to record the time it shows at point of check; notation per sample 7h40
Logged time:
6h25
